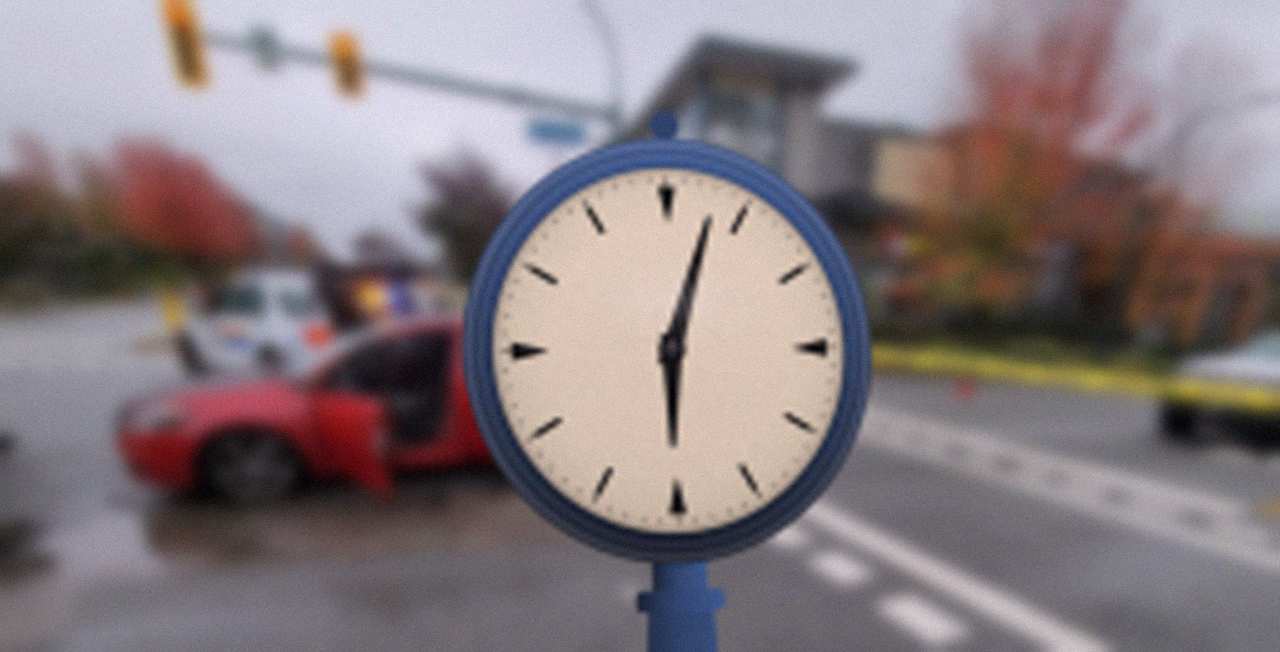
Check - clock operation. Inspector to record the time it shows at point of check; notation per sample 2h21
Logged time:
6h03
